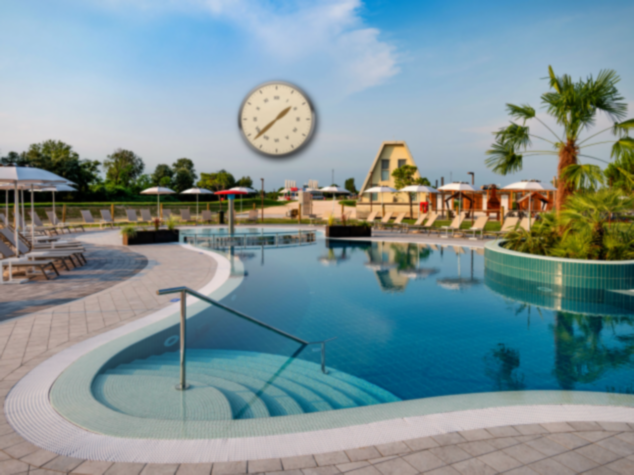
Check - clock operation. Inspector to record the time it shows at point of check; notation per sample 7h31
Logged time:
1h38
